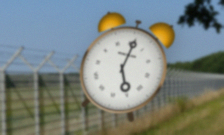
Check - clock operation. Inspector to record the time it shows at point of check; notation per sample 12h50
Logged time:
5h01
